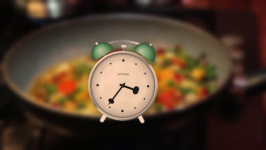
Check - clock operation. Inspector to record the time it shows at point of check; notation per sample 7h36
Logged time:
3h36
